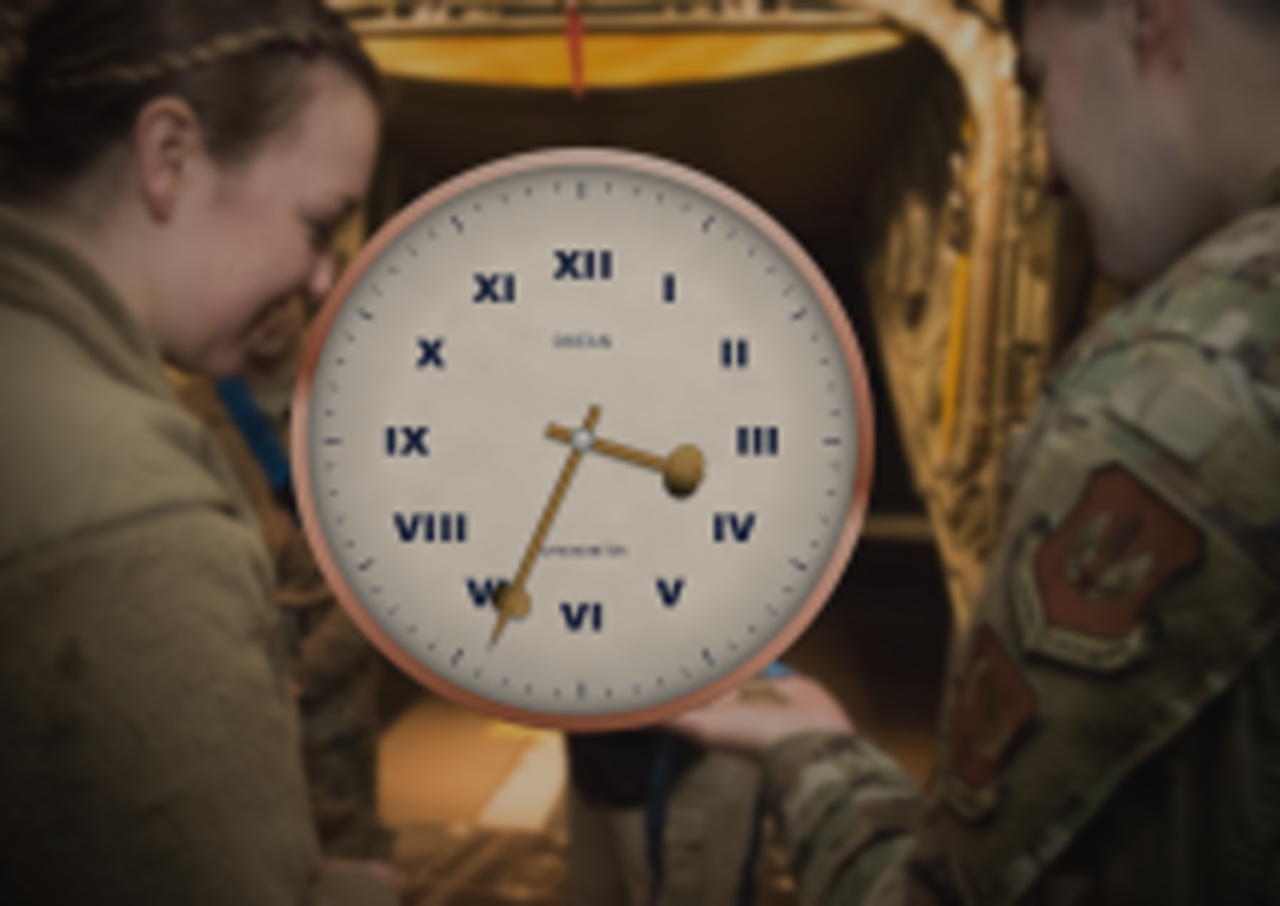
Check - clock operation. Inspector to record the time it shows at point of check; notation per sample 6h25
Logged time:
3h34
